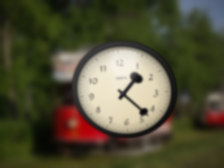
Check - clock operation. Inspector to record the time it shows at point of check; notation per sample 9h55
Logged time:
1h23
